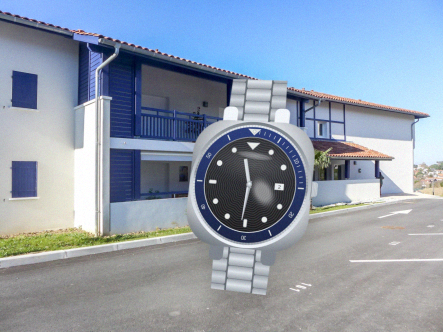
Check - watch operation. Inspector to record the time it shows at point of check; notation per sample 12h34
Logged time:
11h31
